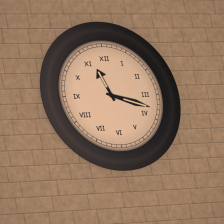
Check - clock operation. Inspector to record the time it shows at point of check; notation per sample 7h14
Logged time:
11h18
